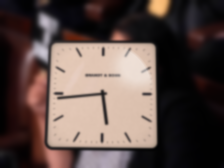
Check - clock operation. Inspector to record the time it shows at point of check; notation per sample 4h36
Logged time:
5h44
